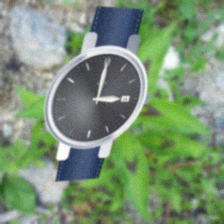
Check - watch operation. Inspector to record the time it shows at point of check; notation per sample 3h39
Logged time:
3h00
